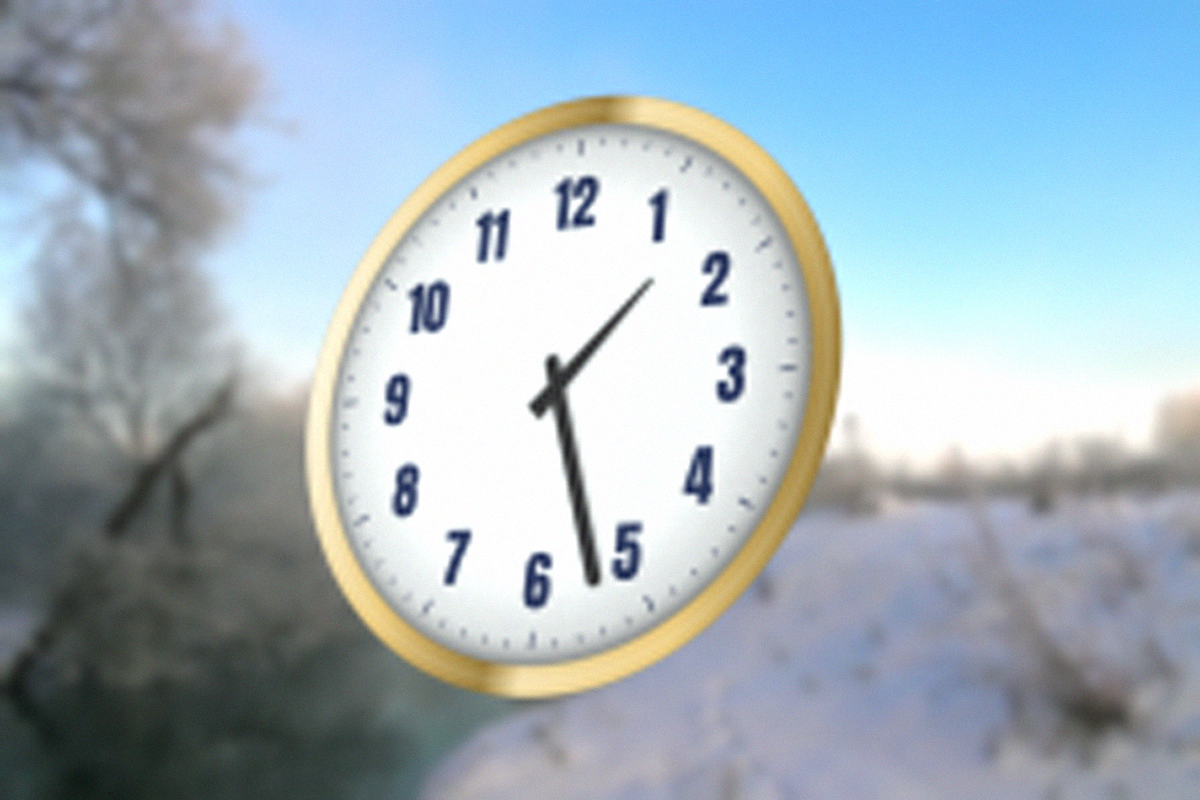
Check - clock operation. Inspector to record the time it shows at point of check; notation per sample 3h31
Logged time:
1h27
